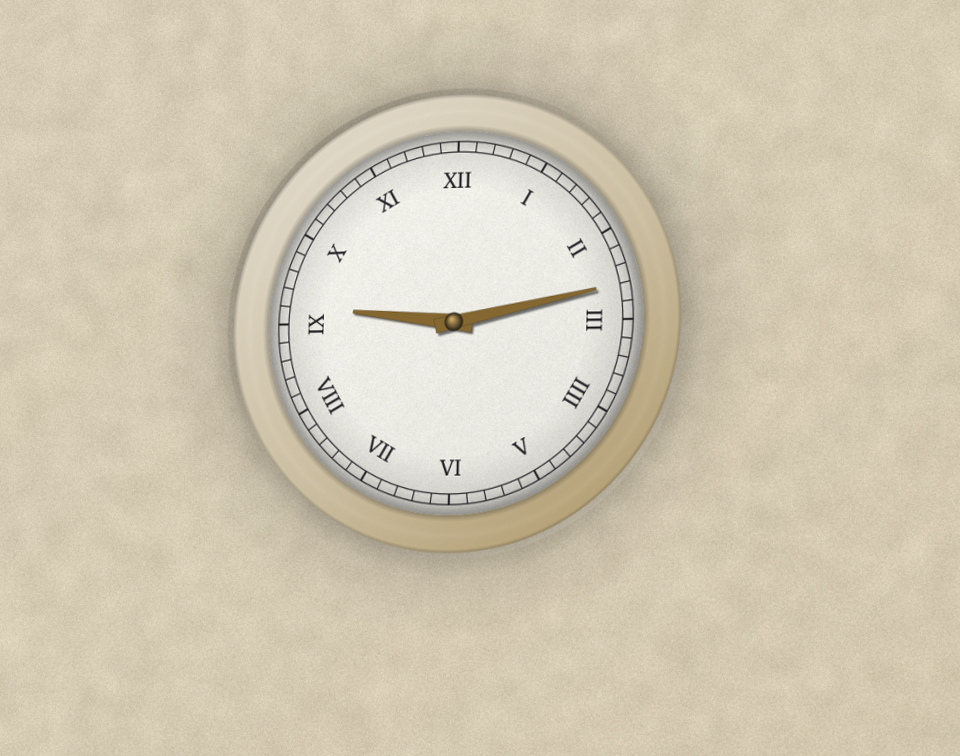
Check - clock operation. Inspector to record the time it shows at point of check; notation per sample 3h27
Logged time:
9h13
